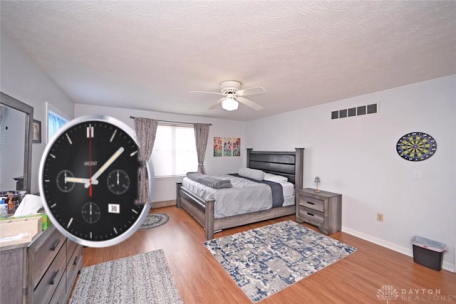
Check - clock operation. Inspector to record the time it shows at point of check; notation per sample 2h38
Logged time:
9h08
